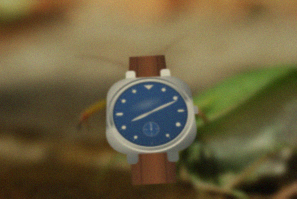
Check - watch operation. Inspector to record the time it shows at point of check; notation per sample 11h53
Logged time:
8h11
